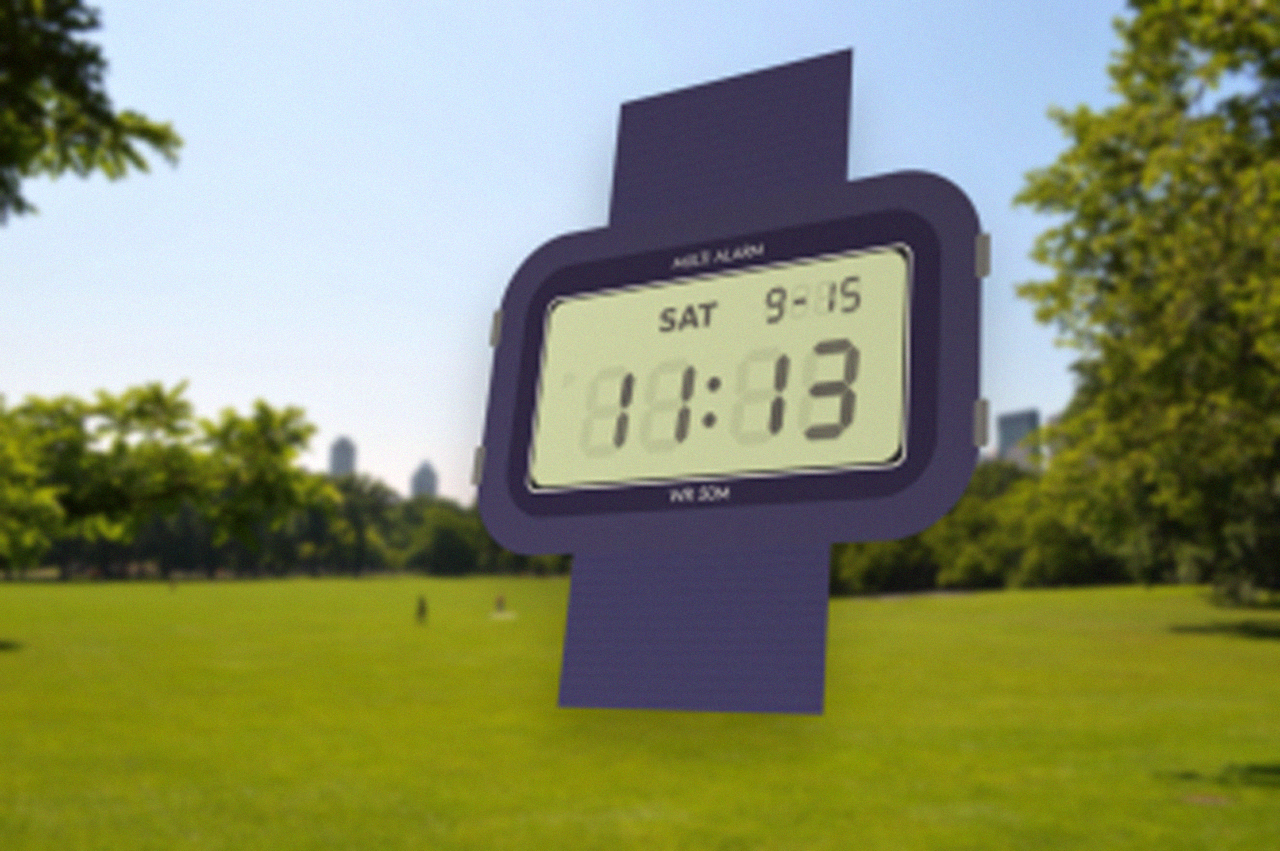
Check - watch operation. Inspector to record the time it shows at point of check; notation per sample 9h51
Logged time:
11h13
